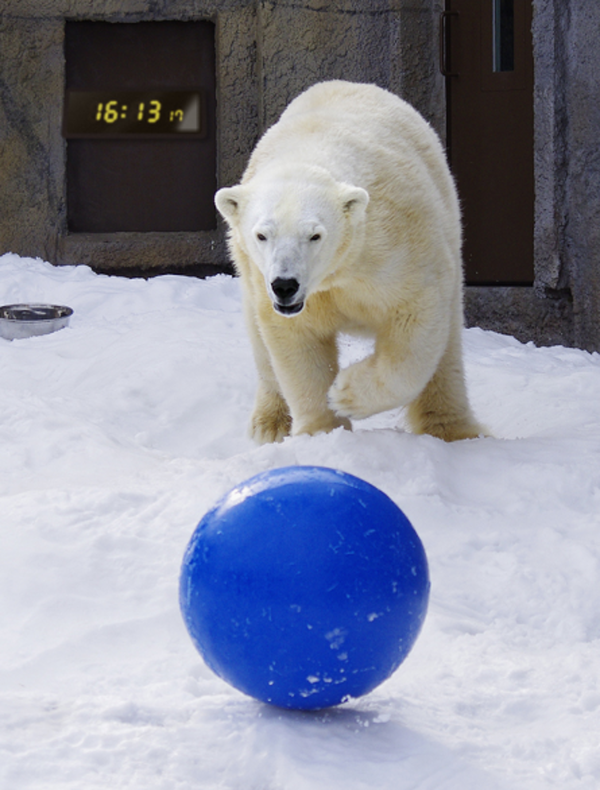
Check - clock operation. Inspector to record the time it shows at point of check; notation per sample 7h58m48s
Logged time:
16h13m17s
